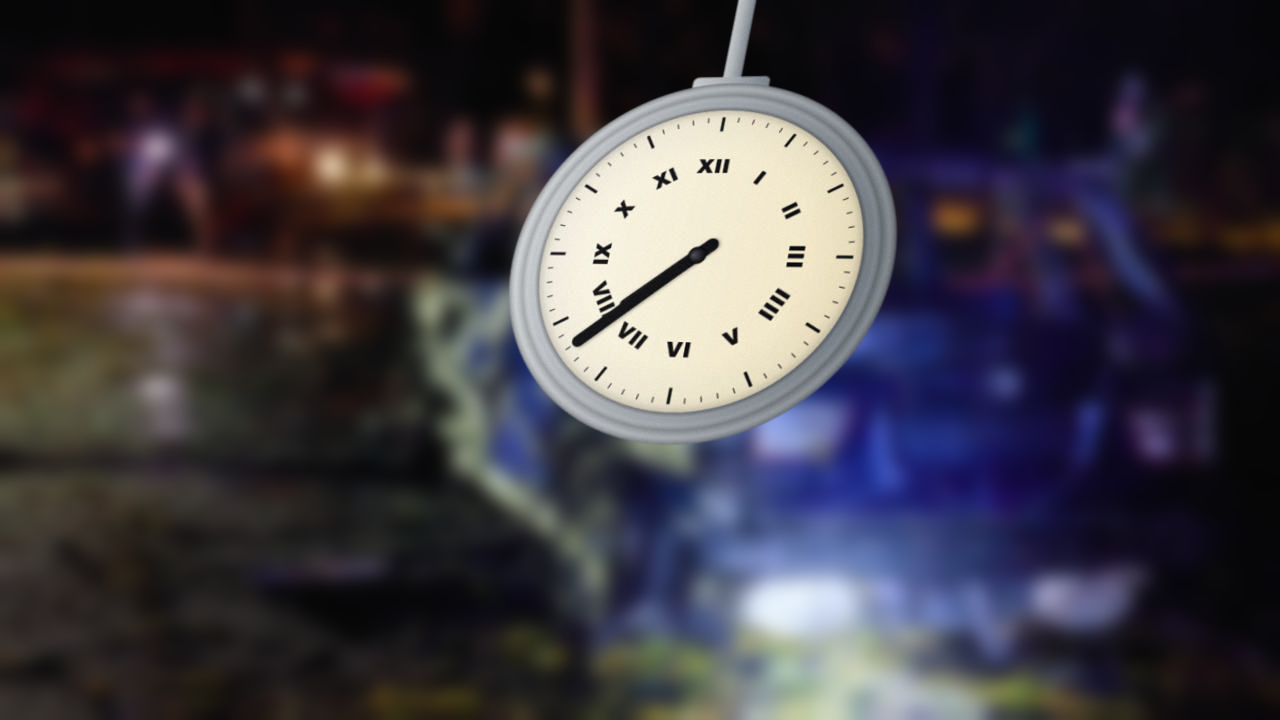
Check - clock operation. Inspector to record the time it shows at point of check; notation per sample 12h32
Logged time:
7h38
